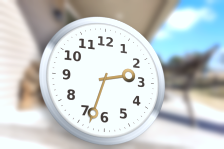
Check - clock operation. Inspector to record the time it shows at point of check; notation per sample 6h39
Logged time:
2h33
